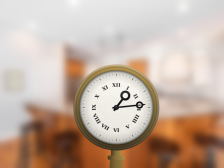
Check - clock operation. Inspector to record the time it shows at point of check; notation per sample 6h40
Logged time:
1h14
